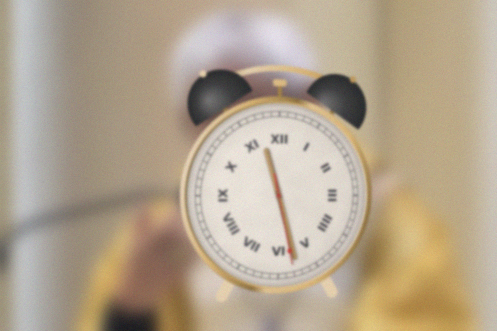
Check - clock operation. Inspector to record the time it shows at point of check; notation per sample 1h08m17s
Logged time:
11h27m28s
